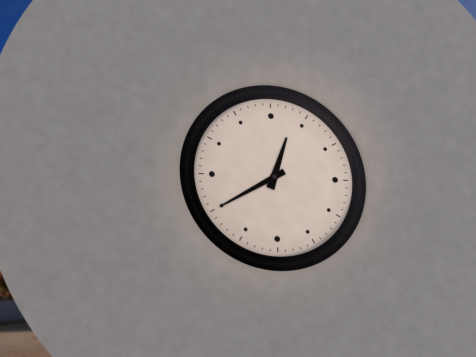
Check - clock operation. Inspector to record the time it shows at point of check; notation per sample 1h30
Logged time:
12h40
